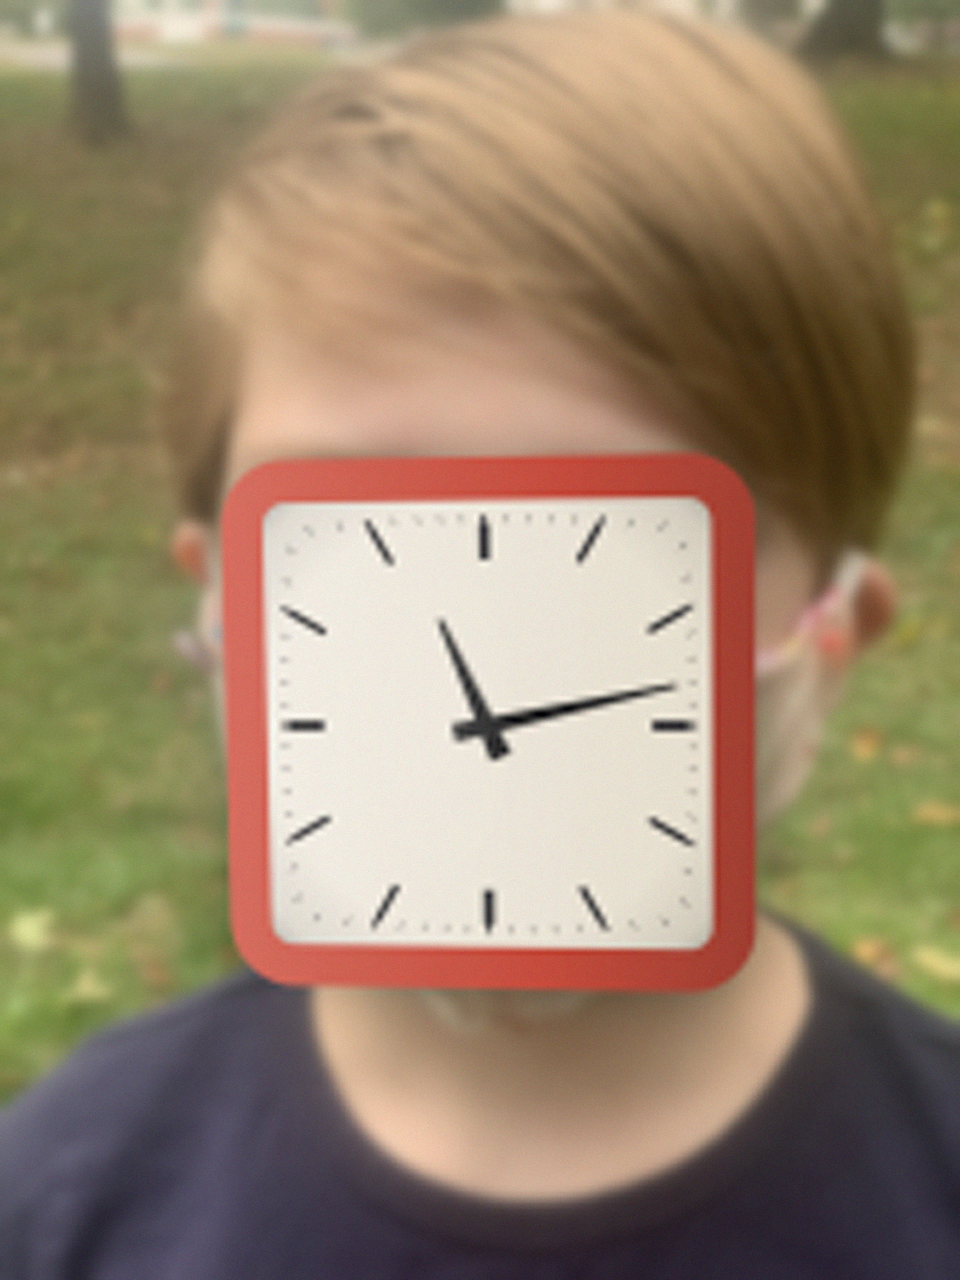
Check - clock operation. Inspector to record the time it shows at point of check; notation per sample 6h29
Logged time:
11h13
